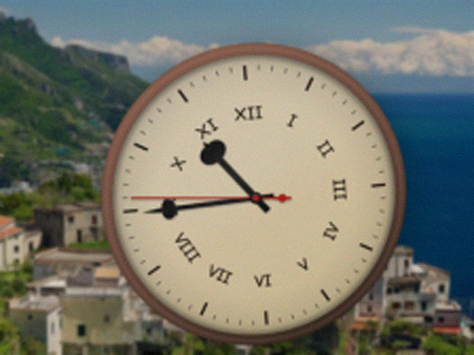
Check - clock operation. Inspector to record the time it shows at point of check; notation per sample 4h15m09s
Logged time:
10h44m46s
